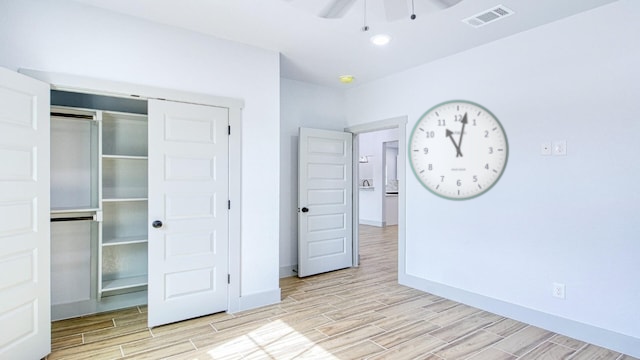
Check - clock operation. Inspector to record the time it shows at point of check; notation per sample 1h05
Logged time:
11h02
